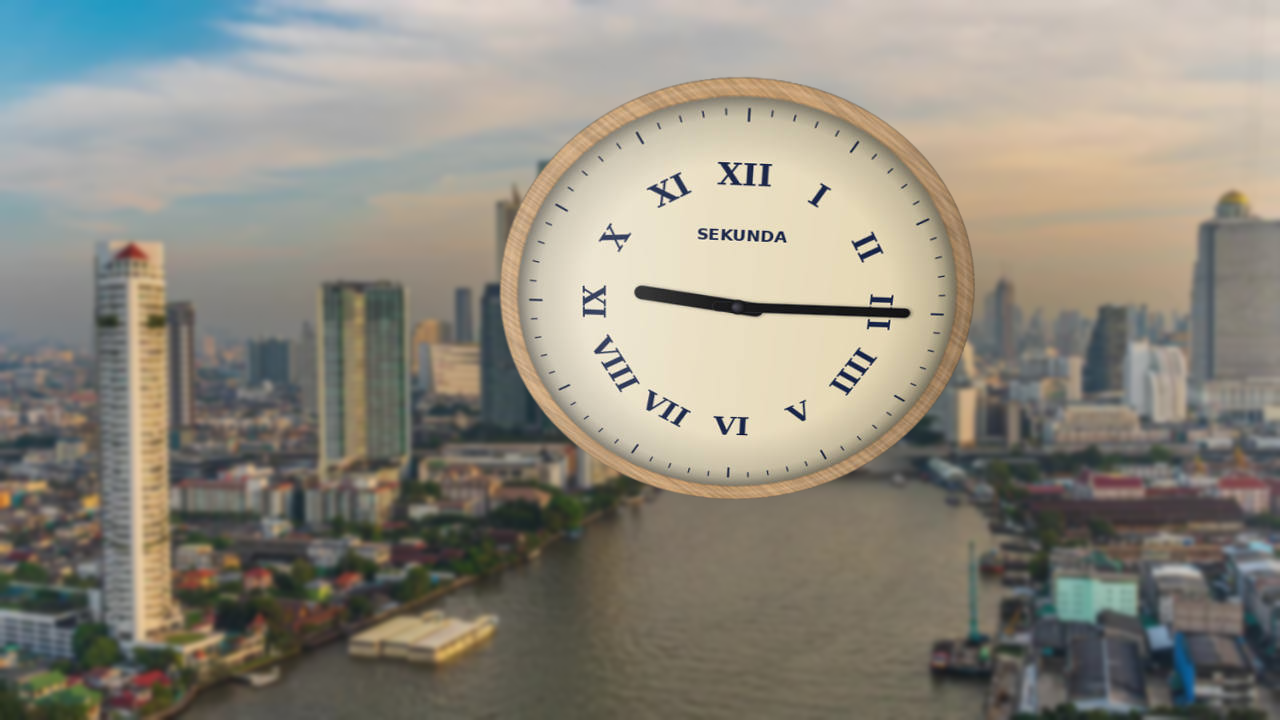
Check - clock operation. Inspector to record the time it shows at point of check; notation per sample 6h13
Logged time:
9h15
